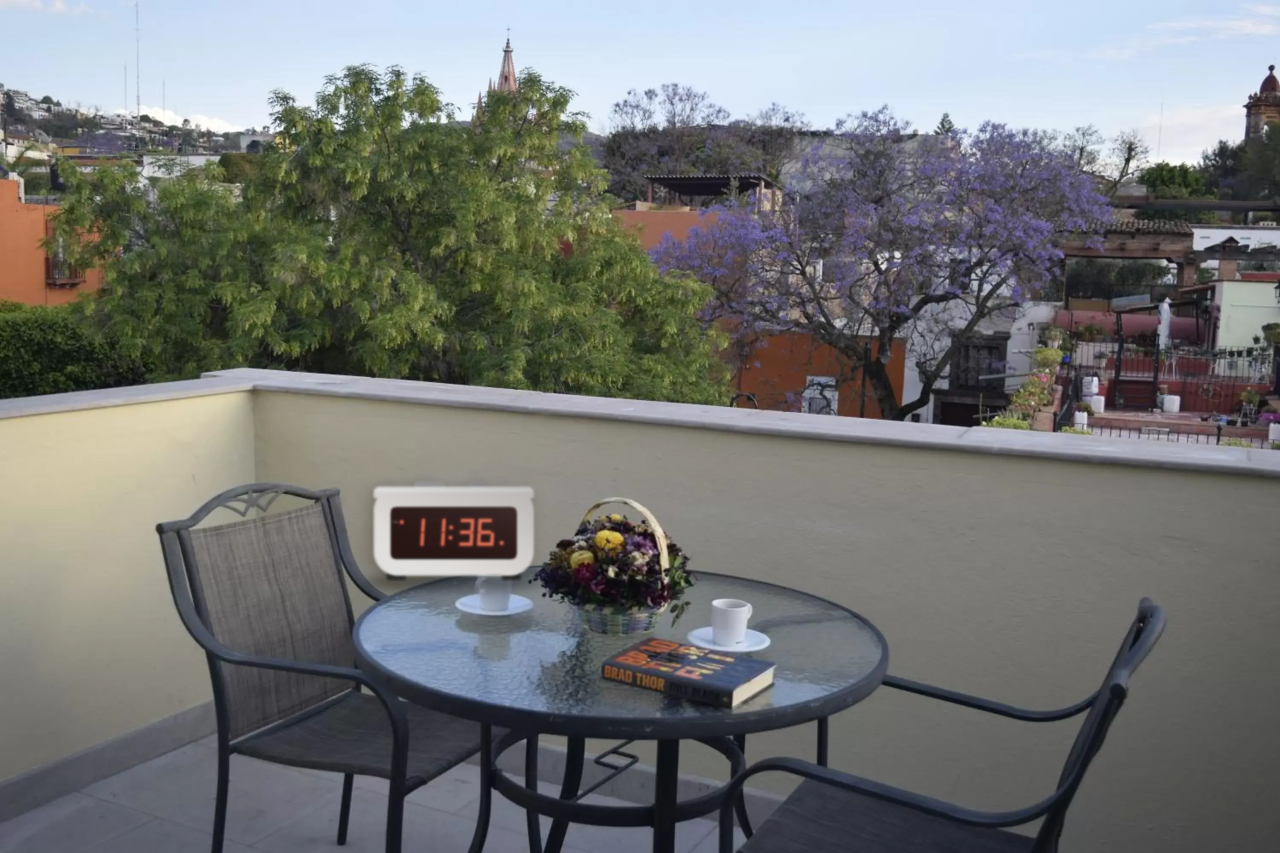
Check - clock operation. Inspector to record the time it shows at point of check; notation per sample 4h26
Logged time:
11h36
